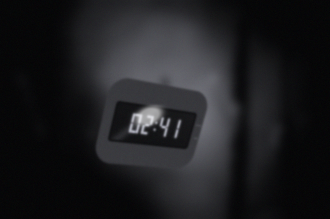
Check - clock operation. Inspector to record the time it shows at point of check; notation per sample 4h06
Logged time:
2h41
